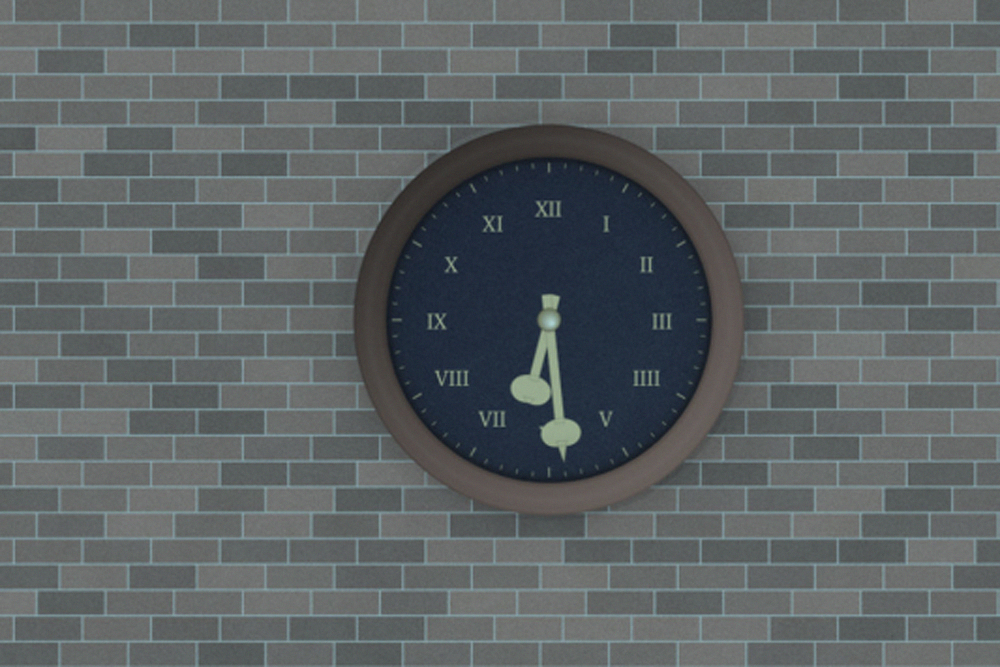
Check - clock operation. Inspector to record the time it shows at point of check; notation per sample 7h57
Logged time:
6h29
